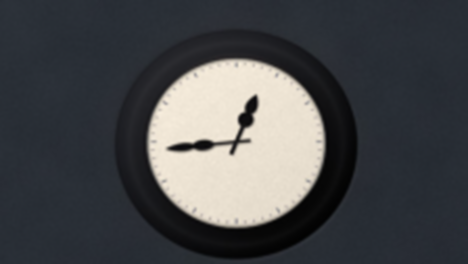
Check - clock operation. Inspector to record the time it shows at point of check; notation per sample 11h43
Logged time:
12h44
